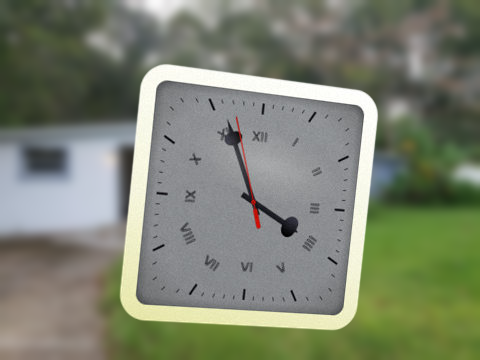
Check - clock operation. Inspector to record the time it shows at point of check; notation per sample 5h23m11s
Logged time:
3h55m57s
